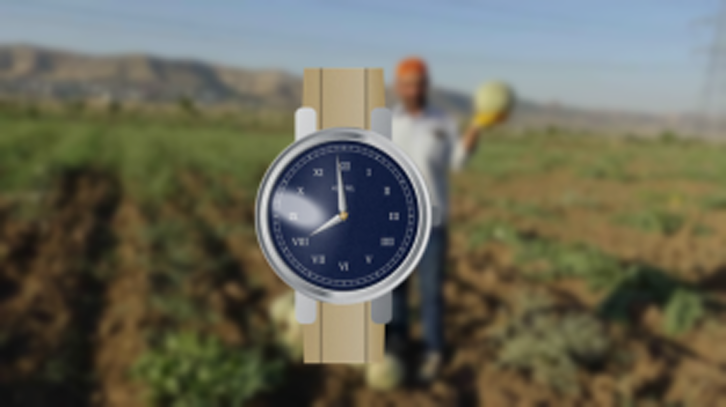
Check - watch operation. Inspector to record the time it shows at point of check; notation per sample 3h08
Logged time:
7h59
